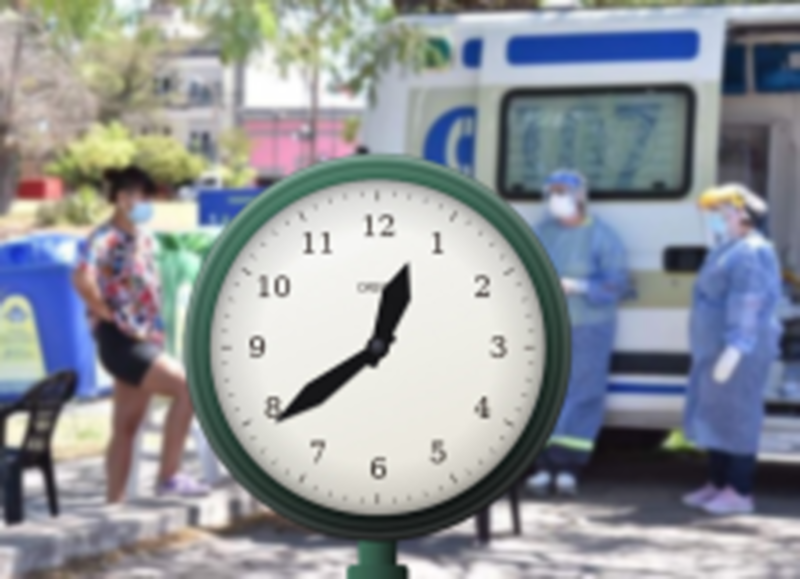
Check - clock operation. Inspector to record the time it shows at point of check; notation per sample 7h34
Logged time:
12h39
